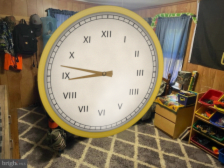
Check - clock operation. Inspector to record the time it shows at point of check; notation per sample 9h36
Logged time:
8h47
